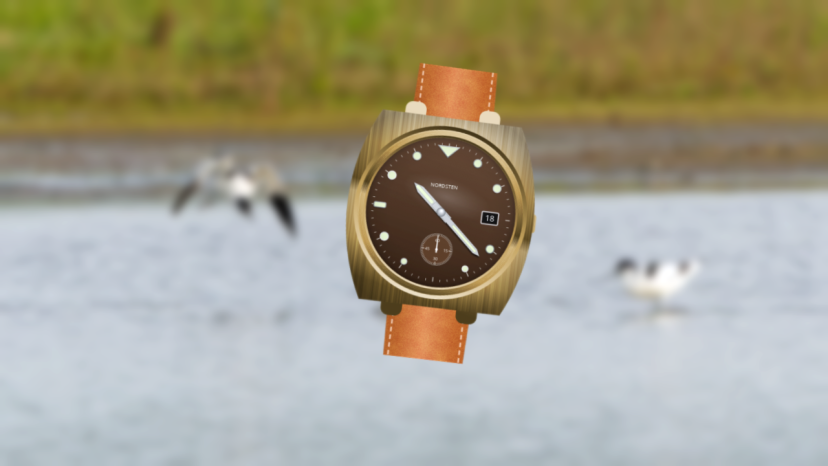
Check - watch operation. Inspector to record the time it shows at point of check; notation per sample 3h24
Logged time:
10h22
